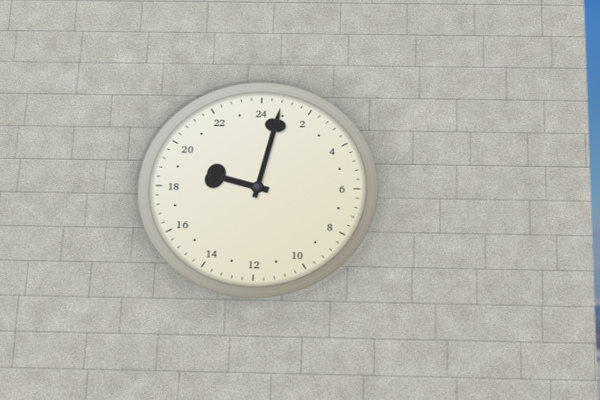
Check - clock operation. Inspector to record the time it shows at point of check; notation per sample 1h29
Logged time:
19h02
